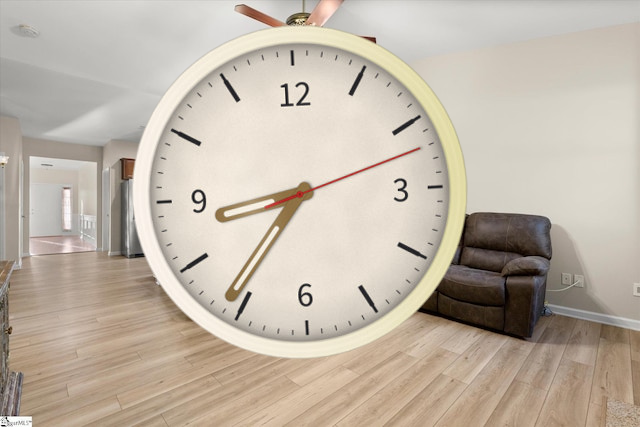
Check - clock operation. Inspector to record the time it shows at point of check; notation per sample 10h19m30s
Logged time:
8h36m12s
